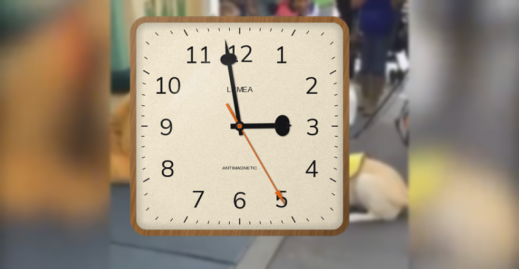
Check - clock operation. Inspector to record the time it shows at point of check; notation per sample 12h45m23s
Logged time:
2h58m25s
